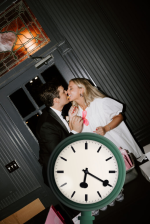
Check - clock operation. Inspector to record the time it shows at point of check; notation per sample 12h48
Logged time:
6h20
